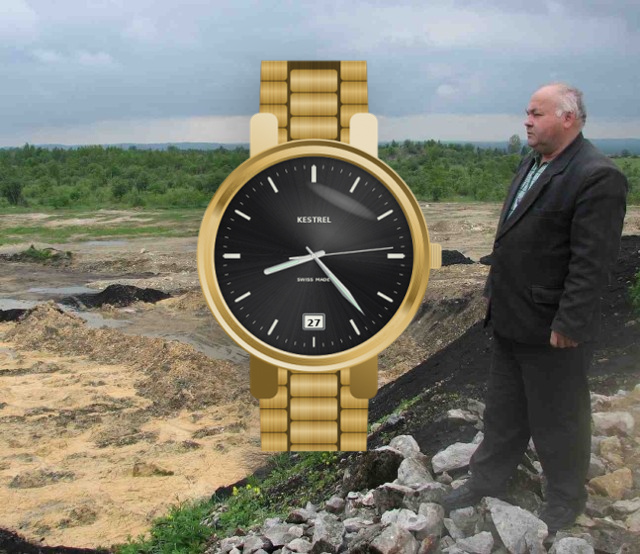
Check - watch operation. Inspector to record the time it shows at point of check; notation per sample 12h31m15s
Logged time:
8h23m14s
